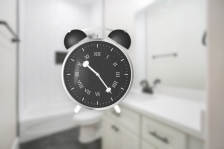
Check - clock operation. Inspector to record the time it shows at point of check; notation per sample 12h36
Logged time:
10h24
